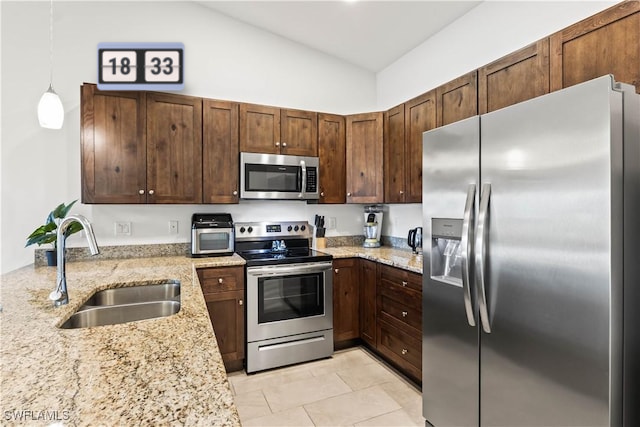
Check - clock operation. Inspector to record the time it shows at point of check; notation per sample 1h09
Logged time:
18h33
